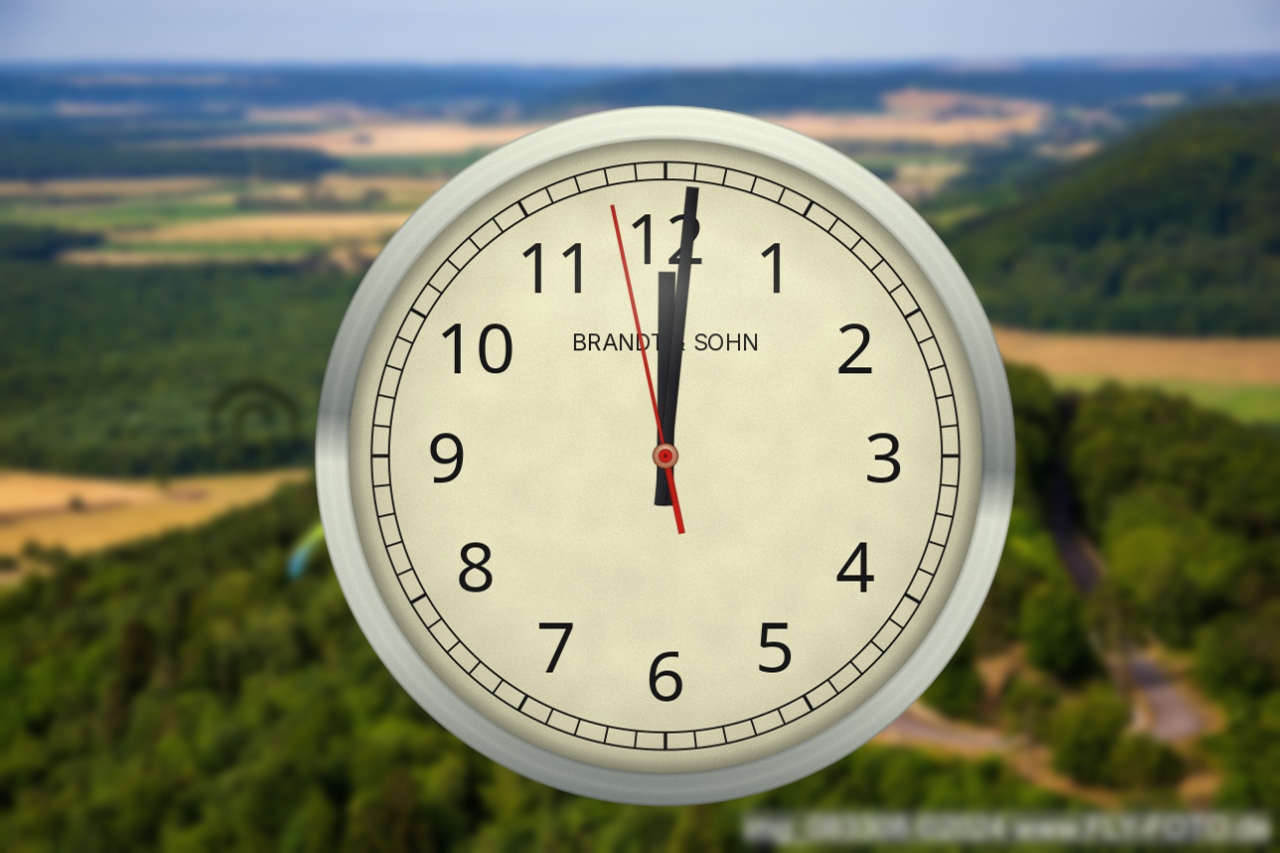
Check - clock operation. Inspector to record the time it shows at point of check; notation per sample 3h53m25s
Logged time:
12h00m58s
